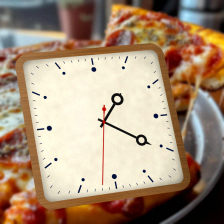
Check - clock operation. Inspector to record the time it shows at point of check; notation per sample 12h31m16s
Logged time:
1h20m32s
